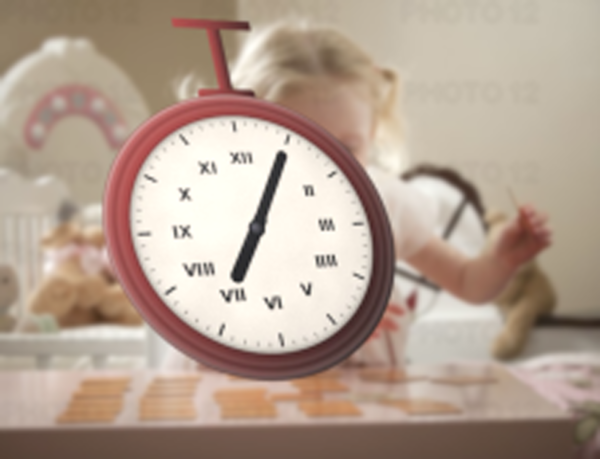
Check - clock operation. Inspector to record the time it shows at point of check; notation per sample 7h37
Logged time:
7h05
